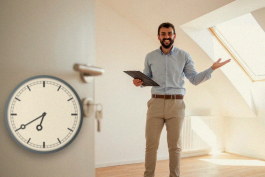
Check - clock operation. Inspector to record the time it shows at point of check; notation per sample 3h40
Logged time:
6h40
